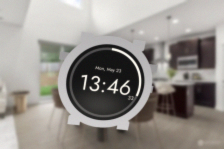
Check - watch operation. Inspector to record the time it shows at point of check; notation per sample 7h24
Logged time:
13h46
